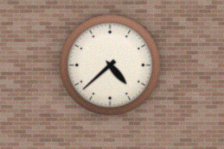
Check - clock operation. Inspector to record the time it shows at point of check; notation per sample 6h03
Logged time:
4h38
